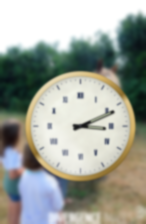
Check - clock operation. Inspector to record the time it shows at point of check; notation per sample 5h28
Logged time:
3h11
